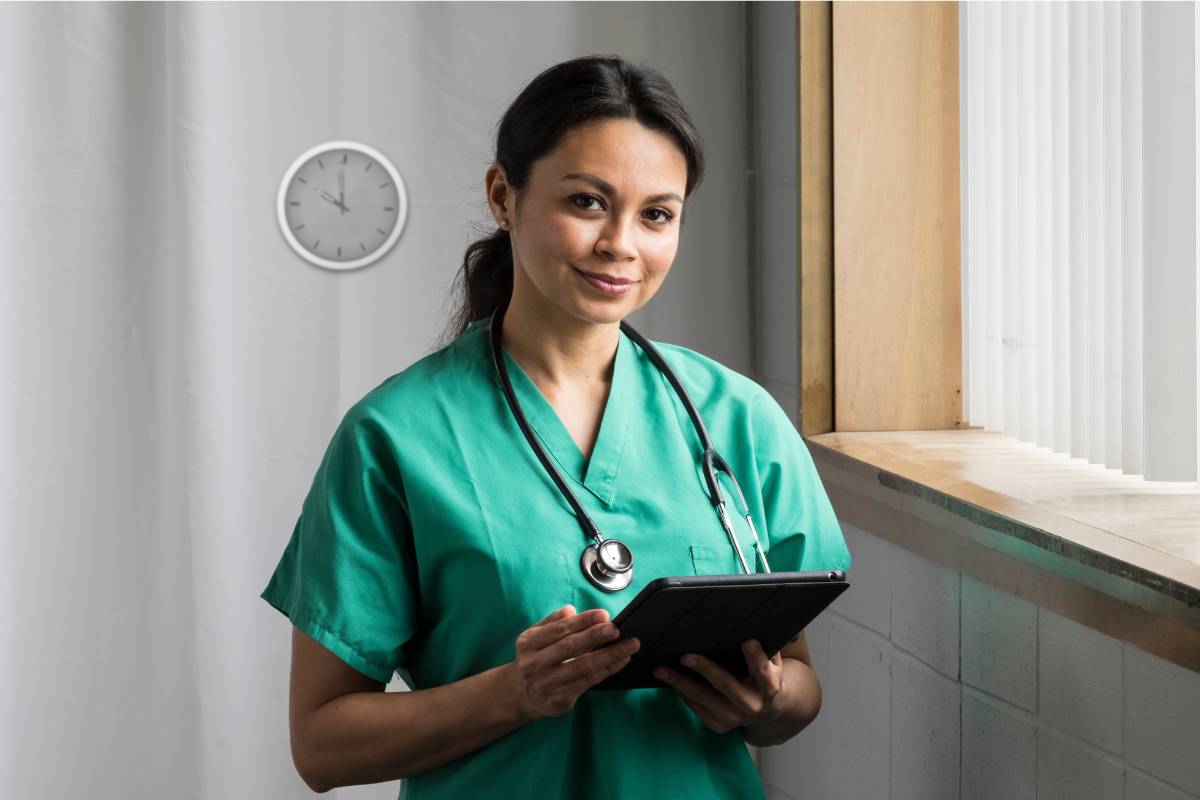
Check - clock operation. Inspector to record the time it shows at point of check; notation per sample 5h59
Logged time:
9h59
